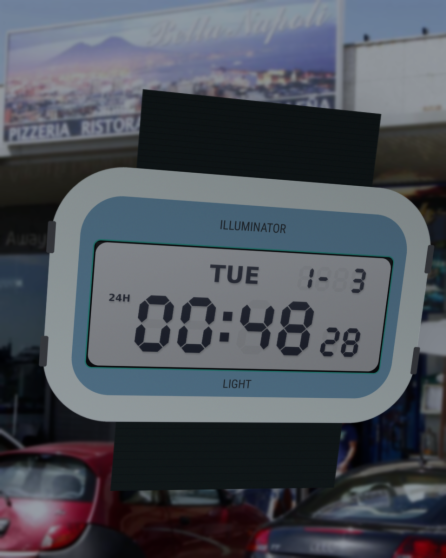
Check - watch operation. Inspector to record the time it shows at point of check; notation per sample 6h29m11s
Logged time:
0h48m28s
